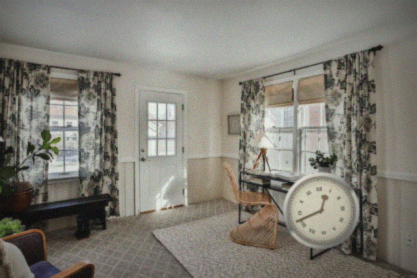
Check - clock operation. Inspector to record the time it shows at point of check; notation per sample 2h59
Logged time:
12h42
